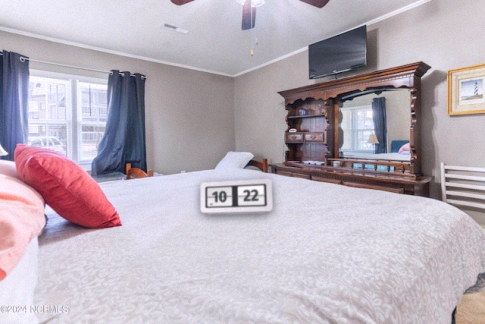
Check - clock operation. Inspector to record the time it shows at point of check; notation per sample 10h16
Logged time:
10h22
